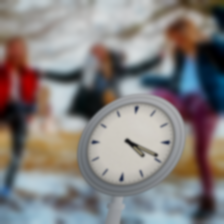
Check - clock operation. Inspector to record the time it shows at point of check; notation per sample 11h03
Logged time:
4h19
